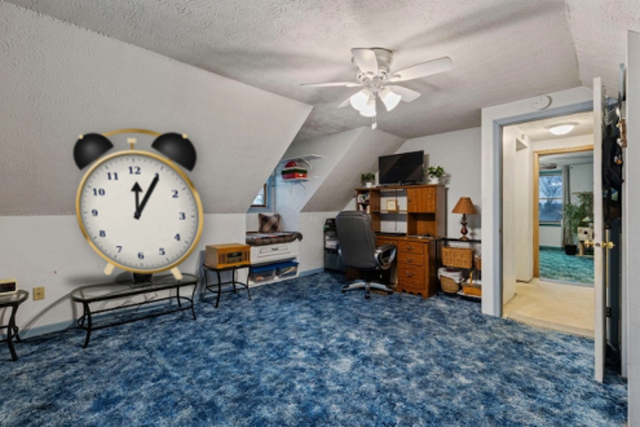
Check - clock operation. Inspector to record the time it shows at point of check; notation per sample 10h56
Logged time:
12h05
